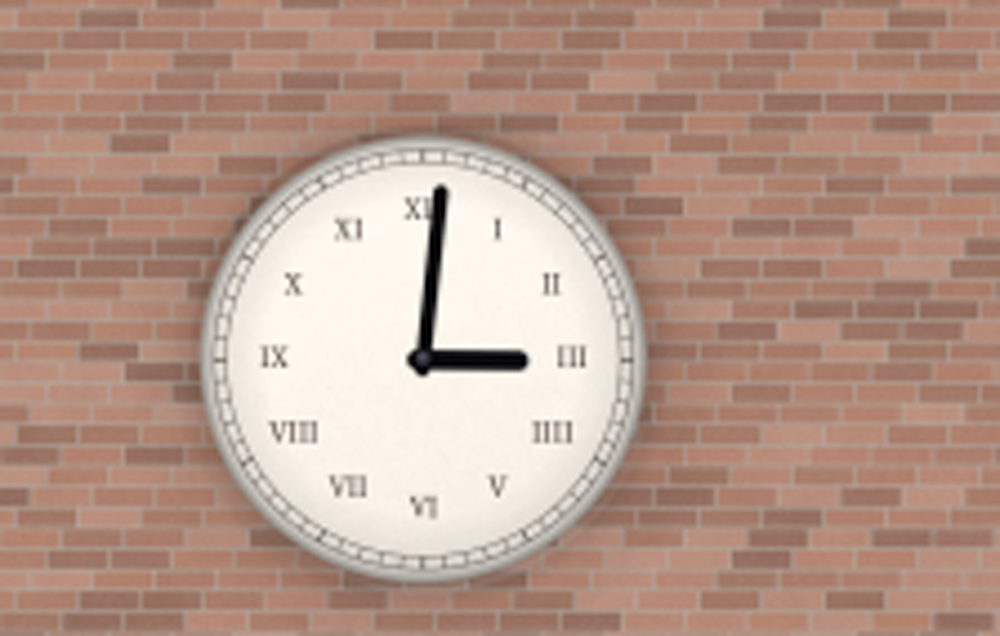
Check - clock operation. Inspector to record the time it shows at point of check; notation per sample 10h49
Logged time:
3h01
